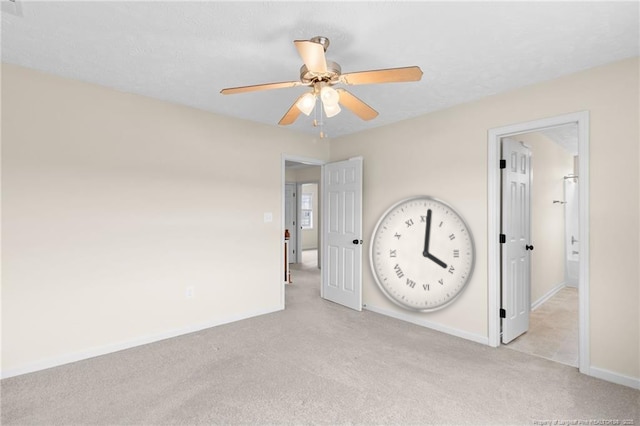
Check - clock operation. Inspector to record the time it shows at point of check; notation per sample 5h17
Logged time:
4h01
